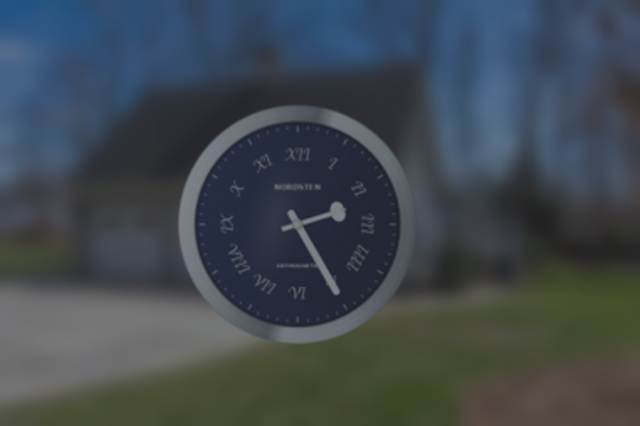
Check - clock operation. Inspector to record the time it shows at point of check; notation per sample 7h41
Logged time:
2h25
